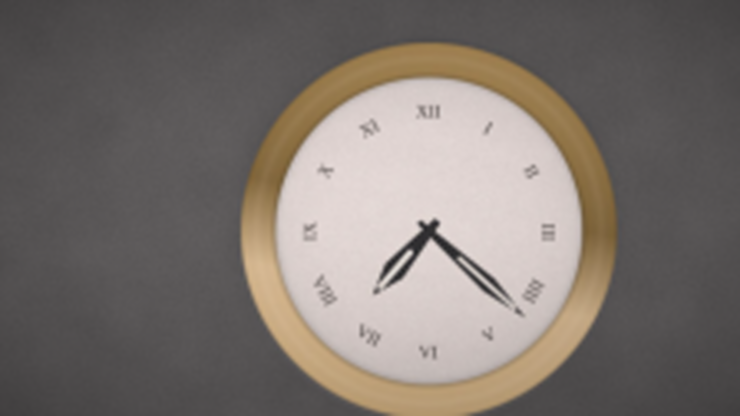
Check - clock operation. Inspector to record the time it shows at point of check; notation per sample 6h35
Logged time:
7h22
